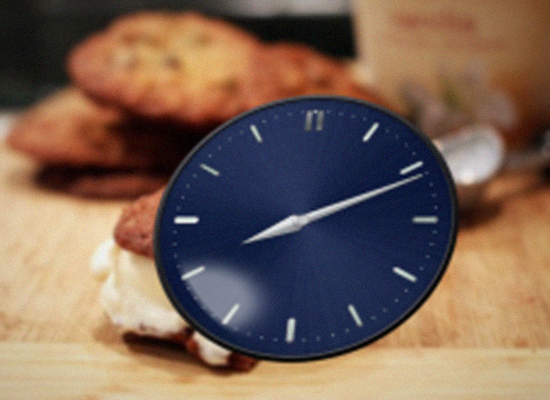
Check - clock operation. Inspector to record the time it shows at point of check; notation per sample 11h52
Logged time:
8h11
